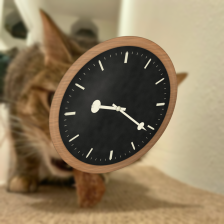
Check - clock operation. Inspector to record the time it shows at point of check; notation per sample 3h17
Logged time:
9h21
